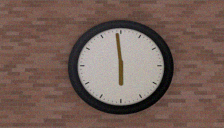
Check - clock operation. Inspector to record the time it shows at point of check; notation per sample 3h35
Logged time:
5h59
